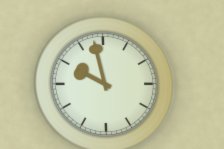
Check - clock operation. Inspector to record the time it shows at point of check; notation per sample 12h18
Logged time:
9h58
